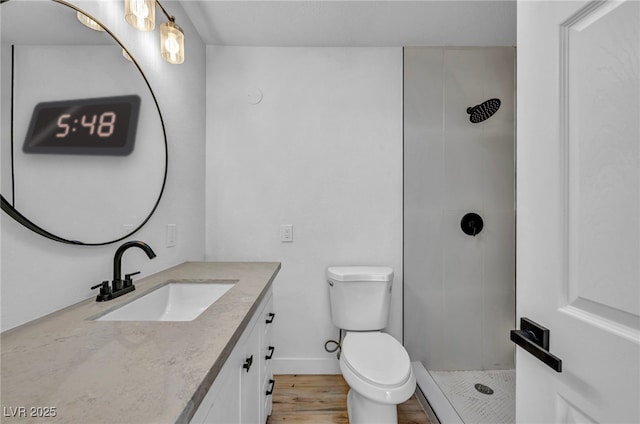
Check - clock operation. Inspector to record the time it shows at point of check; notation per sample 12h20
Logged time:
5h48
